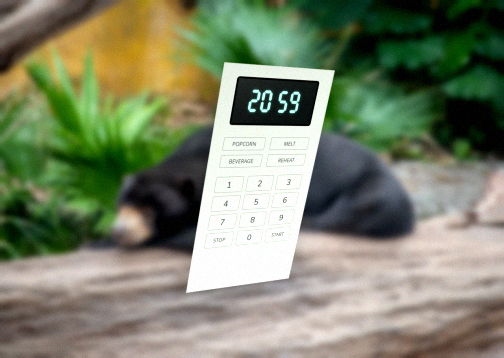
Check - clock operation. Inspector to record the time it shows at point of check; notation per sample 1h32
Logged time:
20h59
